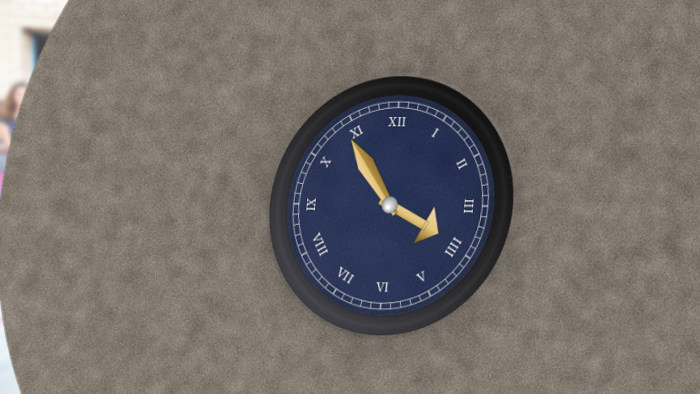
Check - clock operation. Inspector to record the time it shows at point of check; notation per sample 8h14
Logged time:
3h54
